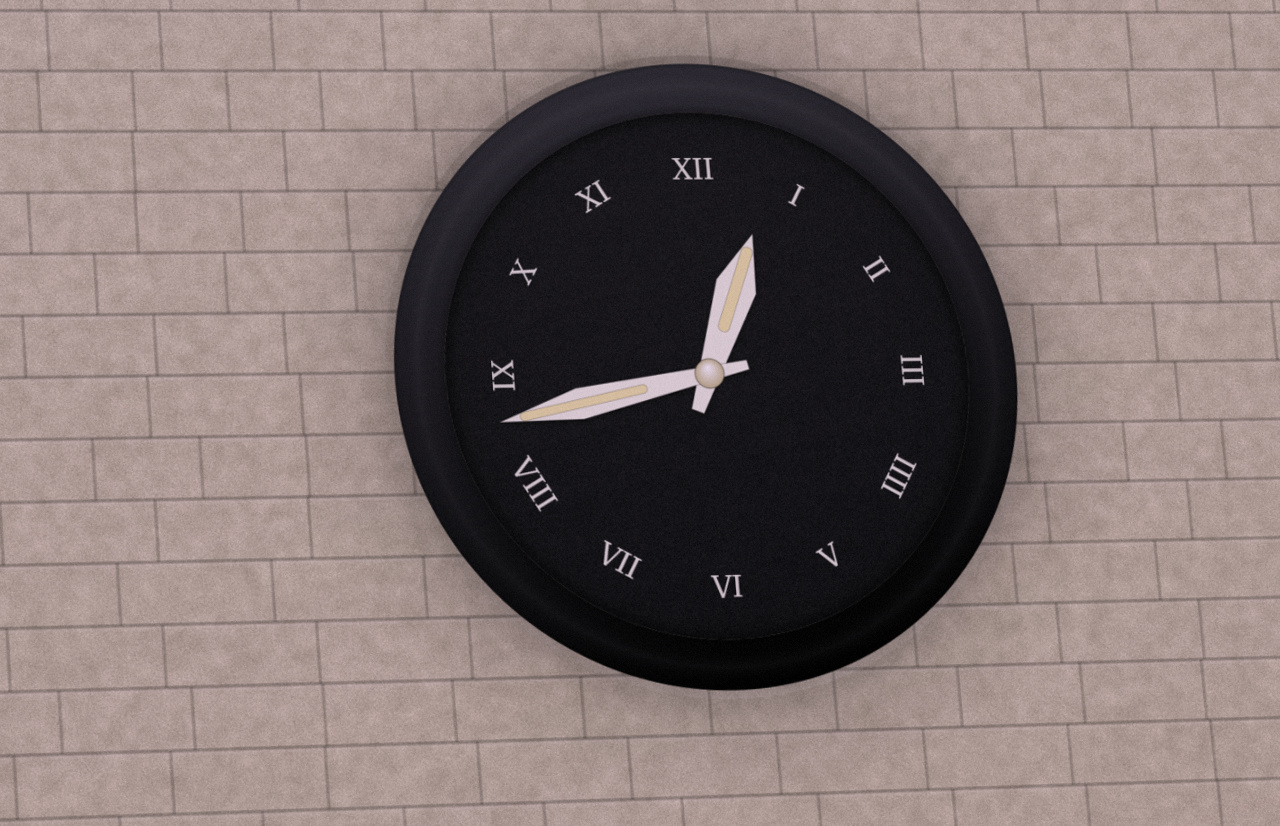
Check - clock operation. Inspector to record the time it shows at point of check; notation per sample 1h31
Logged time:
12h43
